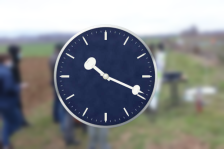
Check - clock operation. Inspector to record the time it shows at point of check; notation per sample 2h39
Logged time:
10h19
